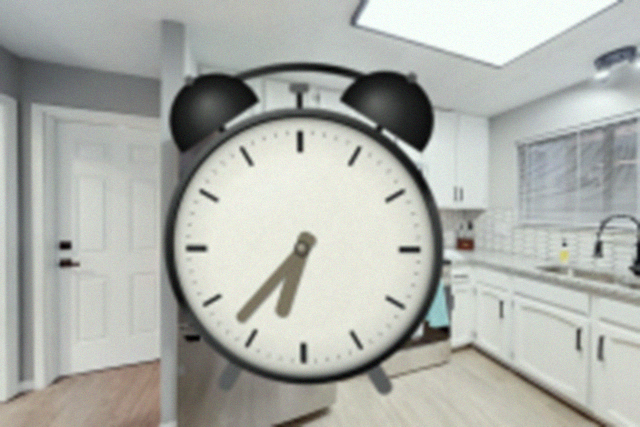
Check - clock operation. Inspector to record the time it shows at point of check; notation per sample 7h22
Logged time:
6h37
